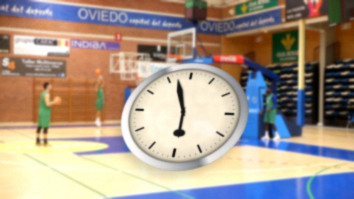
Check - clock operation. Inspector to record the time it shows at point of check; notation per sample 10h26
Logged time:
5h57
